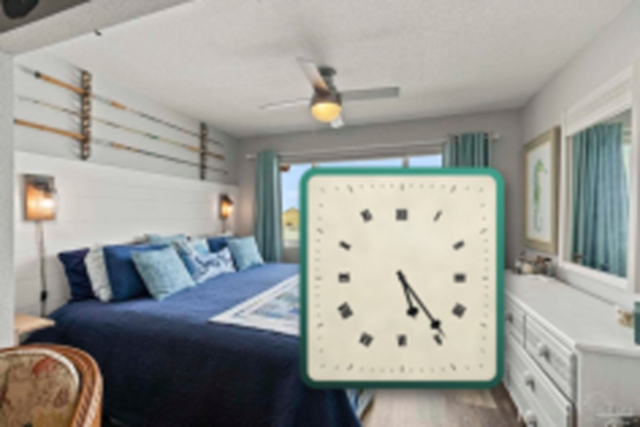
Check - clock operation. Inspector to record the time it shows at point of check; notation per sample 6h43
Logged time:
5h24
